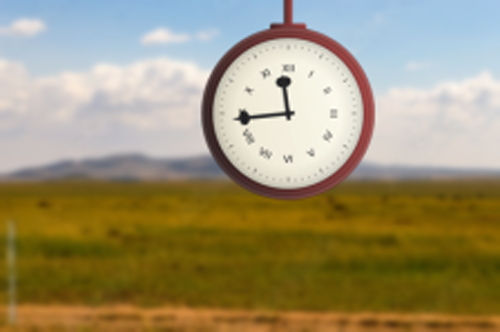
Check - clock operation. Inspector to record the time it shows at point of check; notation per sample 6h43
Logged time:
11h44
